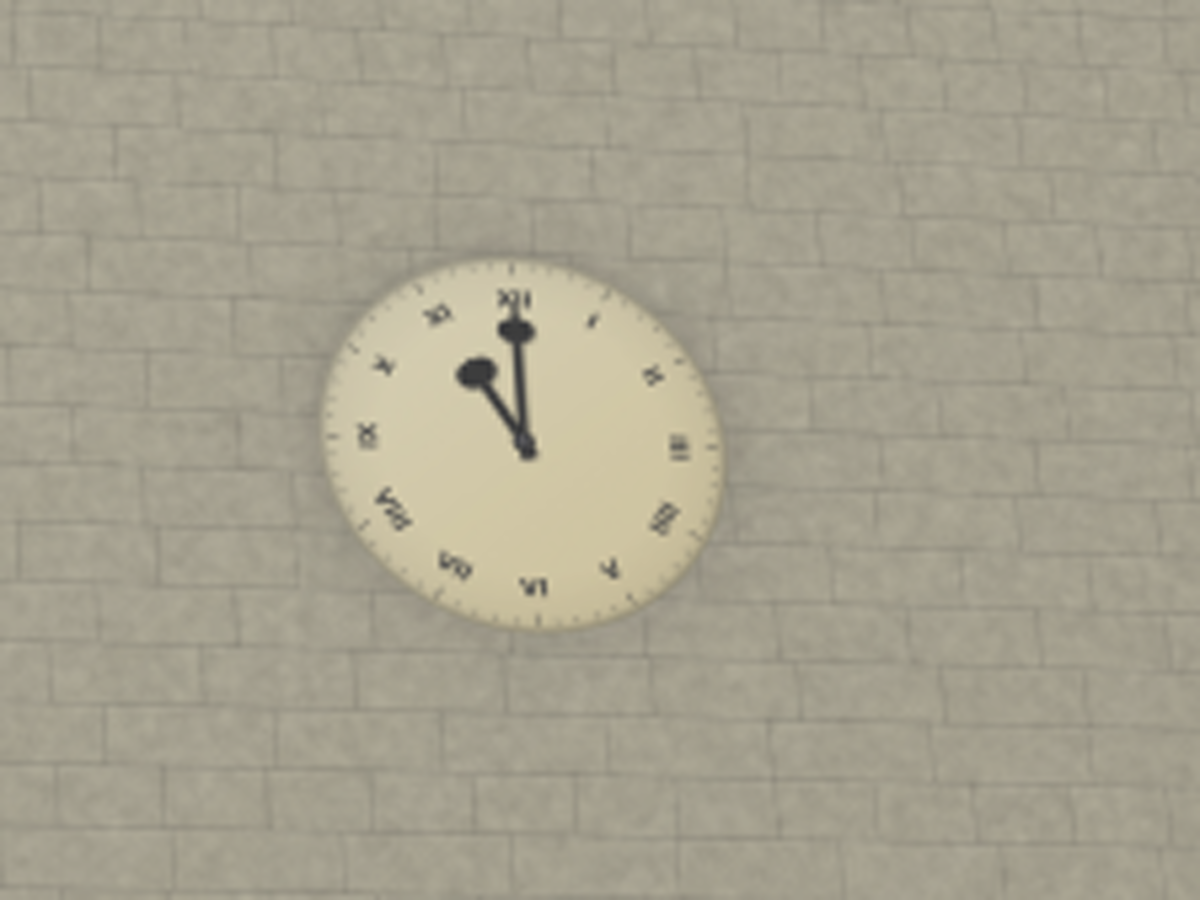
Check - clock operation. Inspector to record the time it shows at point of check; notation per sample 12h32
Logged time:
11h00
